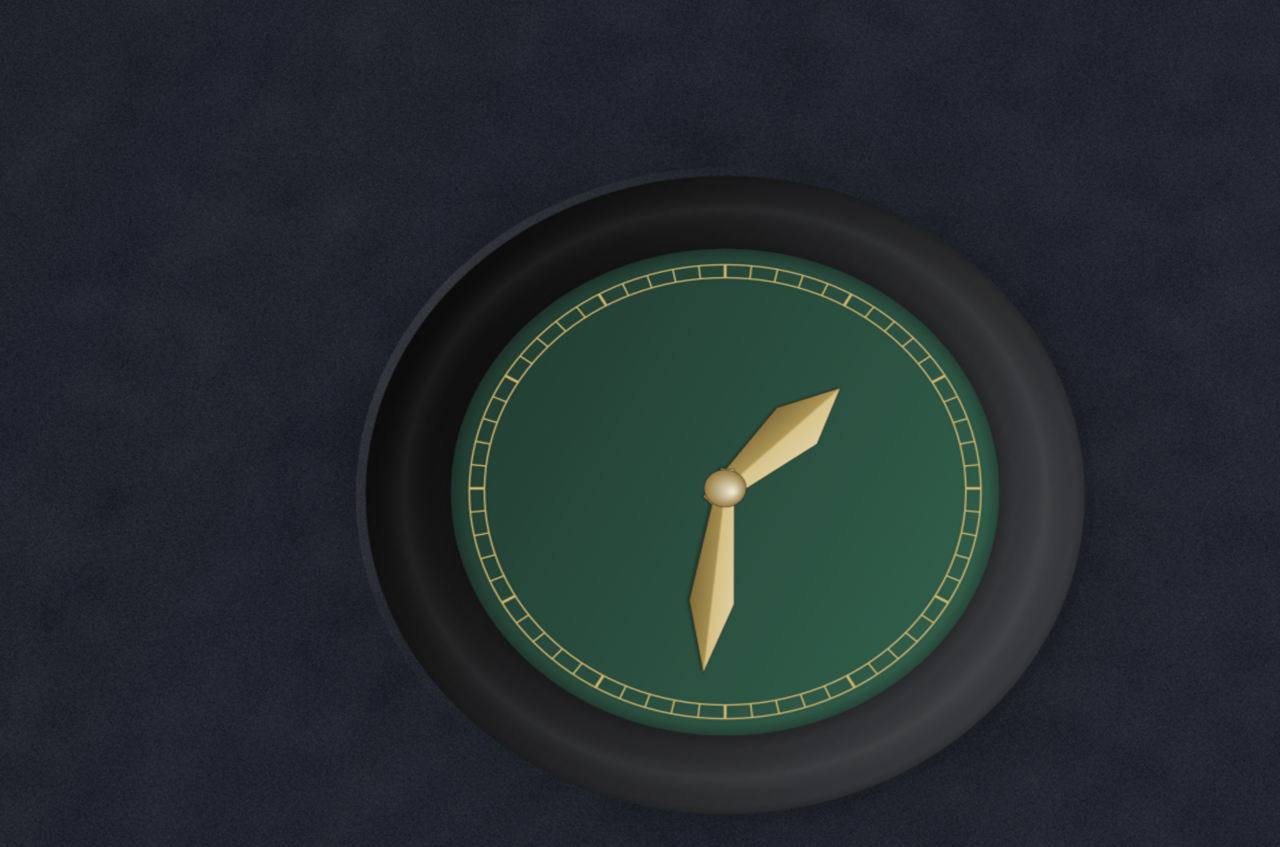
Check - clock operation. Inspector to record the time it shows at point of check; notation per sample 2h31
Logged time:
1h31
